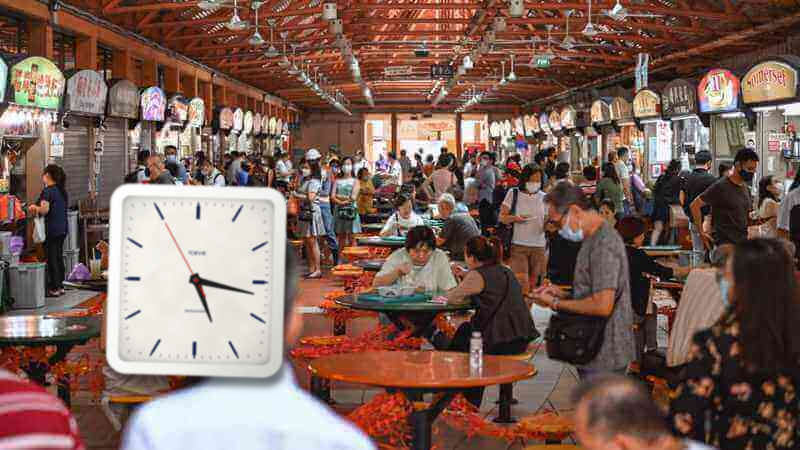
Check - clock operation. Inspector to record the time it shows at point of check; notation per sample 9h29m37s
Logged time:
5h16m55s
